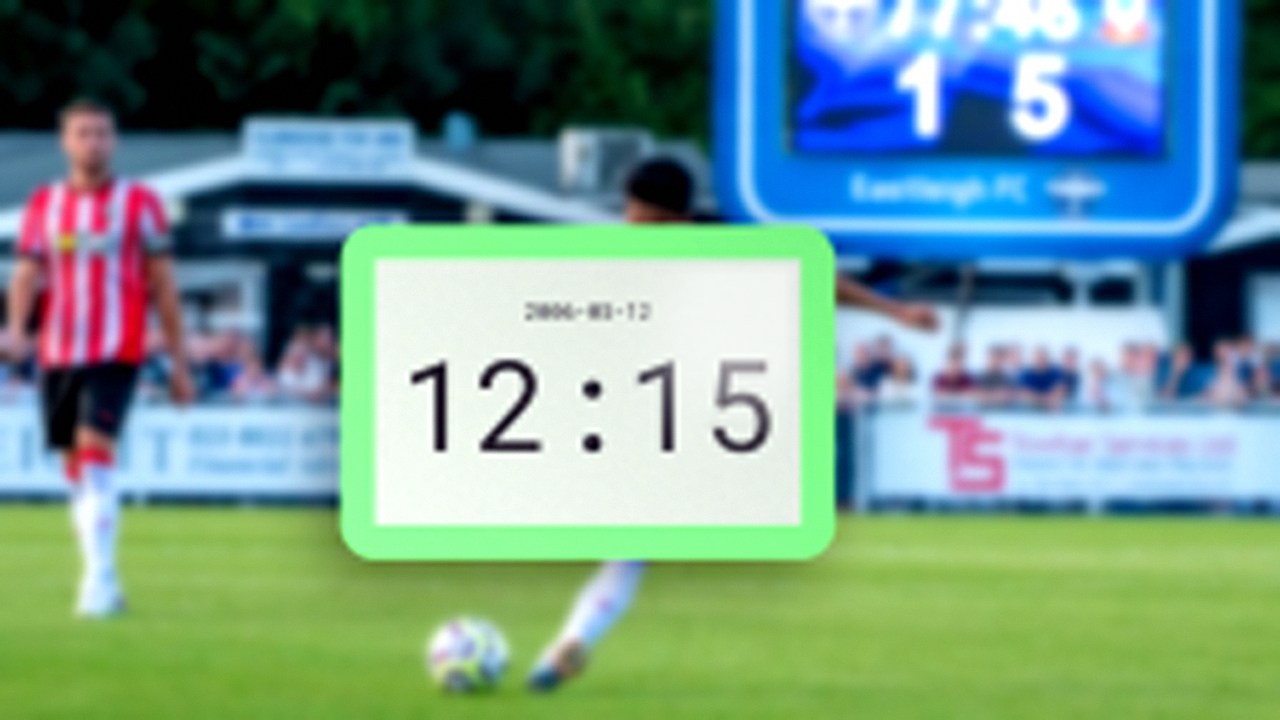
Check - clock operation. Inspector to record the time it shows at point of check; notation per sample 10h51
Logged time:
12h15
